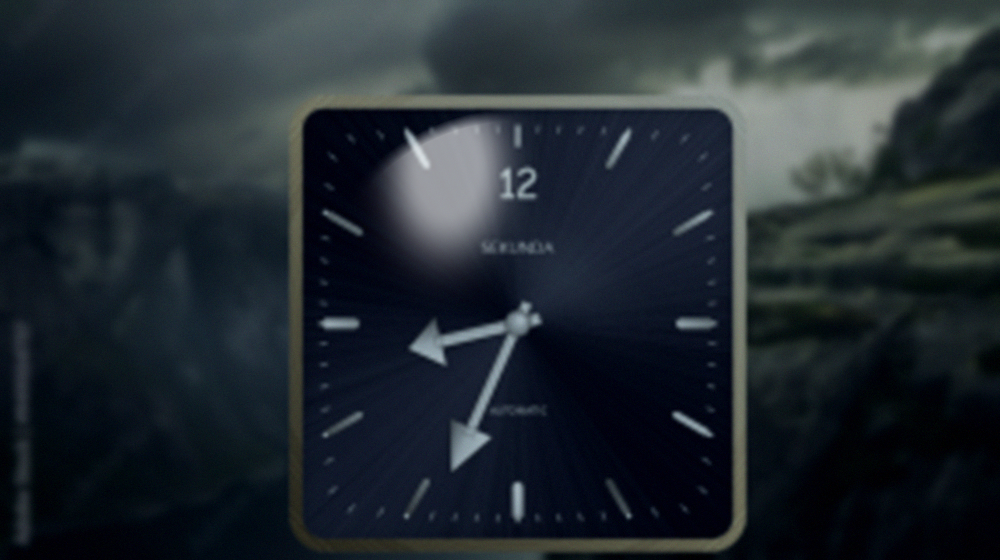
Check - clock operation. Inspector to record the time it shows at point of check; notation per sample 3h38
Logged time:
8h34
